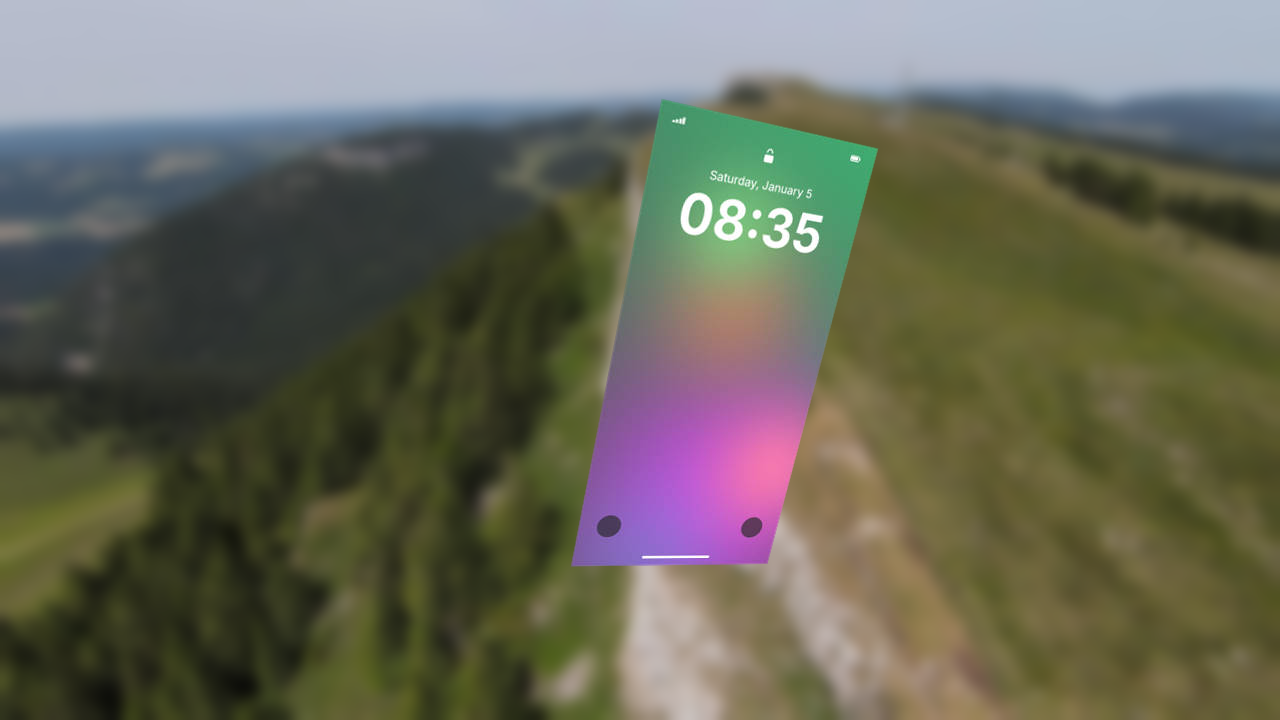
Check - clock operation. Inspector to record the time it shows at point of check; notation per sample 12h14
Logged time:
8h35
